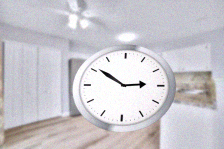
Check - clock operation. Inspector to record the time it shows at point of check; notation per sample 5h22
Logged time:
2h51
